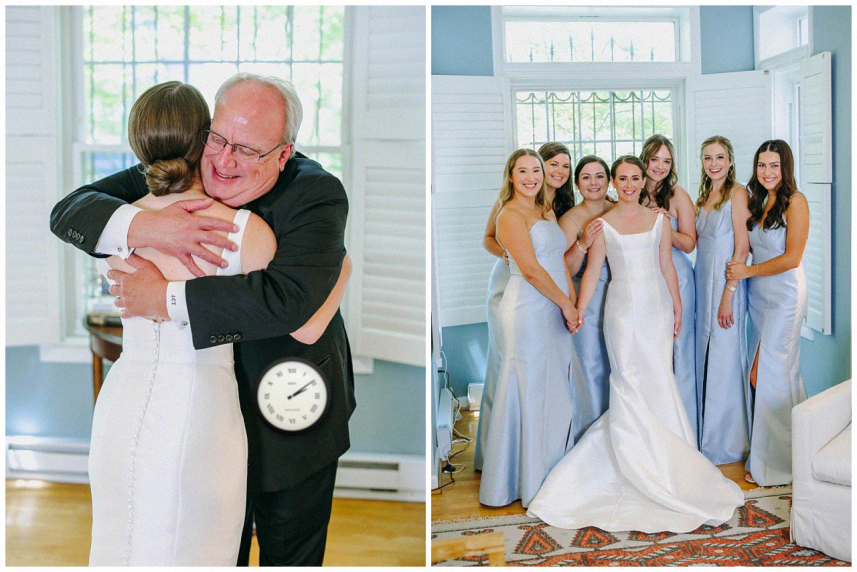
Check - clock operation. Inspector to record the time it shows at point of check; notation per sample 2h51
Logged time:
2h09
